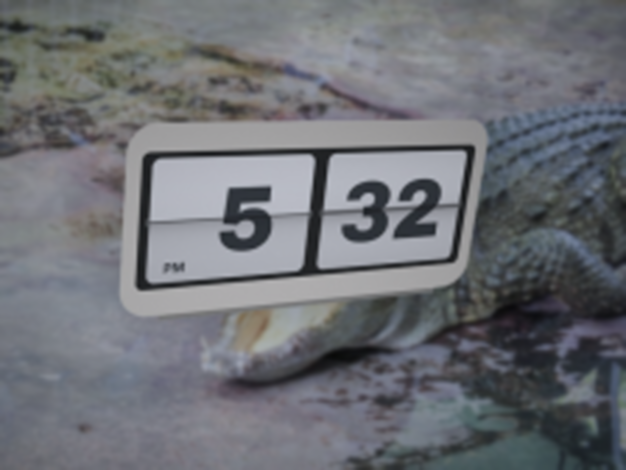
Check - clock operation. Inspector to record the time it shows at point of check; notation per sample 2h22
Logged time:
5h32
